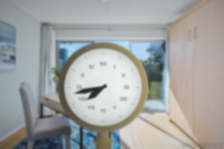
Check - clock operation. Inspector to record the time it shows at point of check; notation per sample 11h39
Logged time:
7h43
